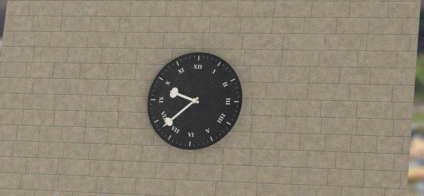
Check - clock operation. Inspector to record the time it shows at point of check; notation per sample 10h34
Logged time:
9h38
